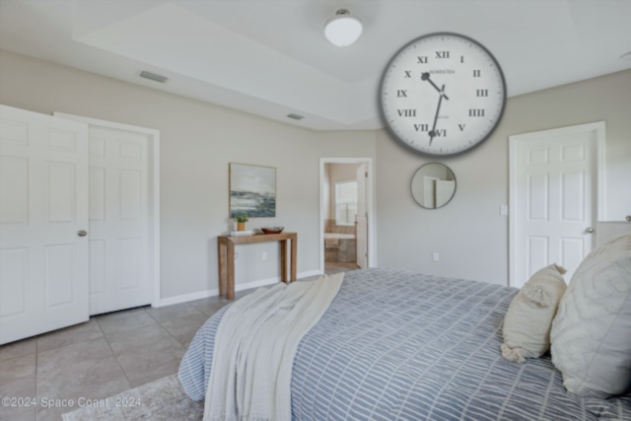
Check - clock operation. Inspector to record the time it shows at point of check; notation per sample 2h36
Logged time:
10h32
